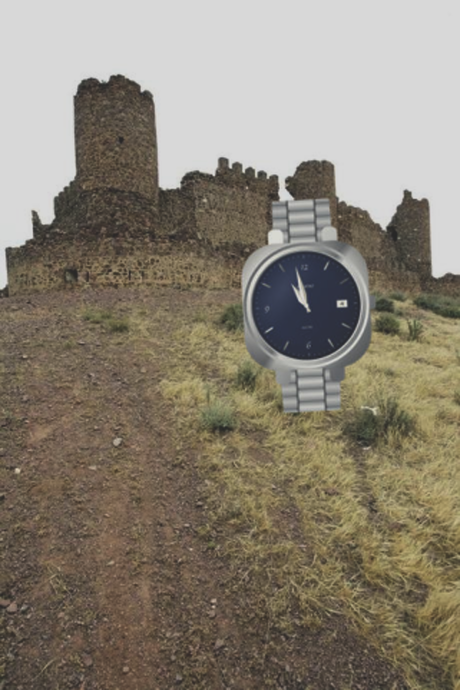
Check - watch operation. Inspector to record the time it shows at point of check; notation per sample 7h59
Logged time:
10h58
